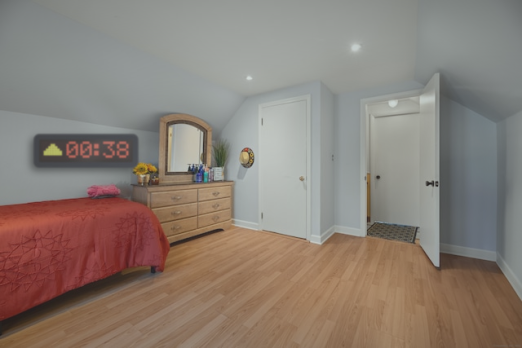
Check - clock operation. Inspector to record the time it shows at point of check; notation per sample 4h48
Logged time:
0h38
